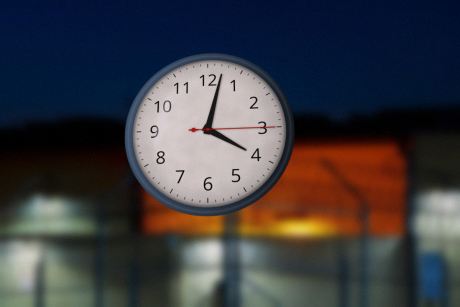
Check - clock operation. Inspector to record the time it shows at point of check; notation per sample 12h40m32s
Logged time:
4h02m15s
